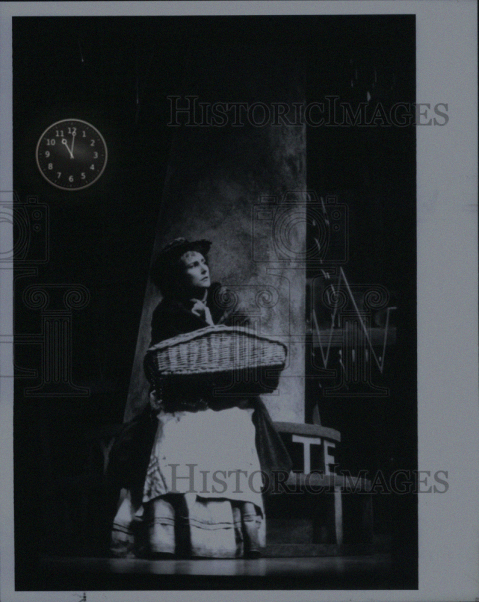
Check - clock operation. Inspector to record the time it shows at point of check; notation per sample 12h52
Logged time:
11h01
